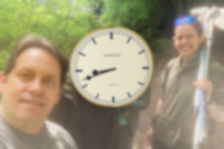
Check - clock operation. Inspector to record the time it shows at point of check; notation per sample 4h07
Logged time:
8h42
